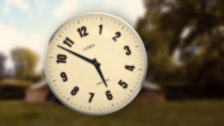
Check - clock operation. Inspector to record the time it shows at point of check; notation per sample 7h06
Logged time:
5h53
